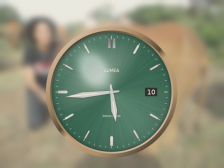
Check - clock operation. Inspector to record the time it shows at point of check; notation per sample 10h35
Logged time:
5h44
